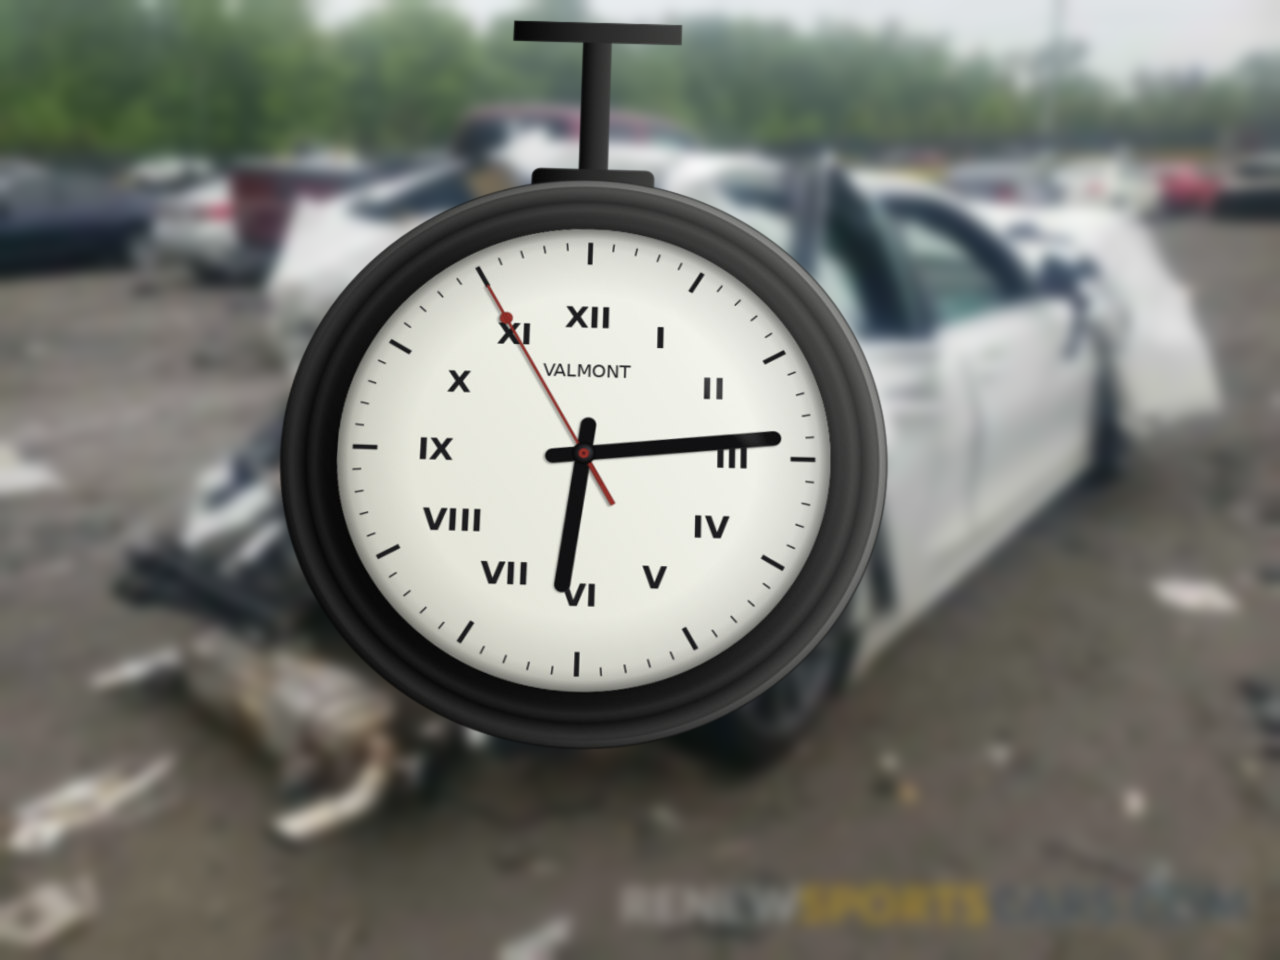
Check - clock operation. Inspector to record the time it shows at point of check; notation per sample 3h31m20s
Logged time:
6h13m55s
